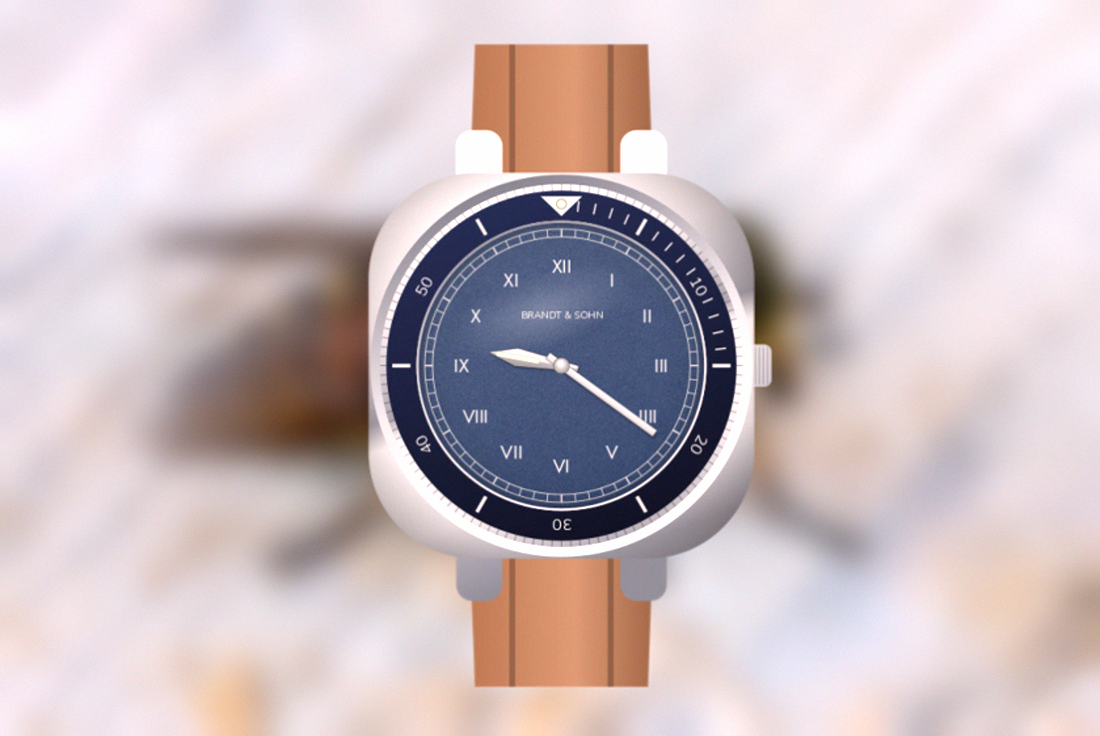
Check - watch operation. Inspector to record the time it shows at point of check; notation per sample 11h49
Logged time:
9h21
